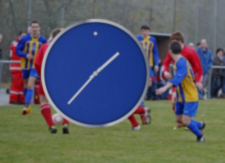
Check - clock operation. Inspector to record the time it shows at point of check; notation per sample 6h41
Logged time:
1h37
